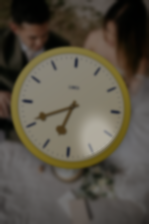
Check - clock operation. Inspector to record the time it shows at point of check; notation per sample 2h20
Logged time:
6h41
